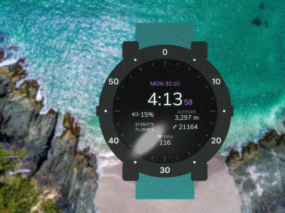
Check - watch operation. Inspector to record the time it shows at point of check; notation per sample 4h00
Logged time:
4h13
